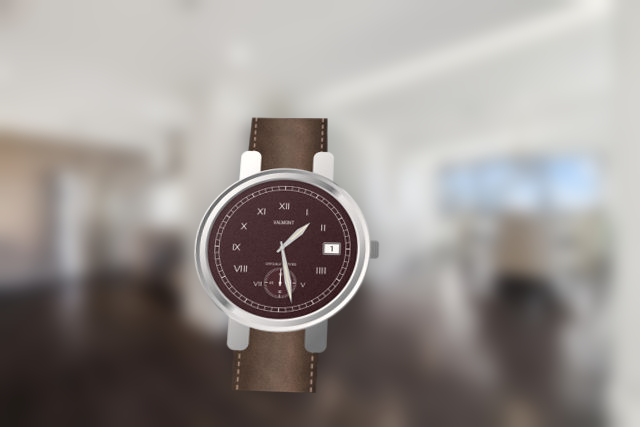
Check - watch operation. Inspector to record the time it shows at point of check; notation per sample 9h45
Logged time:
1h28
